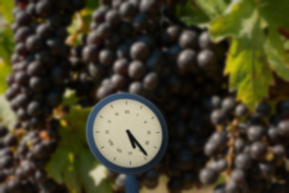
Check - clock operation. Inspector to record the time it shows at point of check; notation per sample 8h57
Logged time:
5h24
